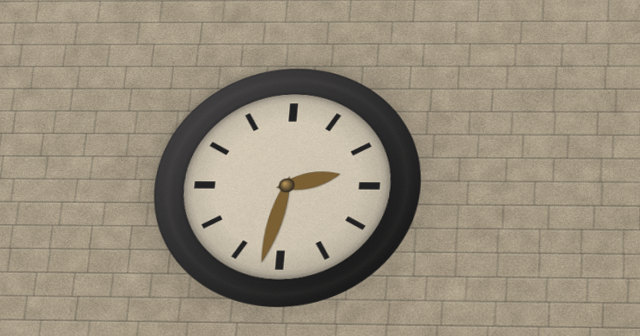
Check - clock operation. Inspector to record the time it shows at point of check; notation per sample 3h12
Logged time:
2h32
